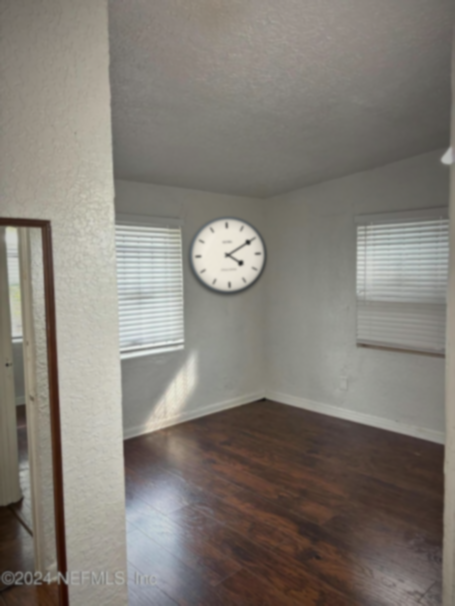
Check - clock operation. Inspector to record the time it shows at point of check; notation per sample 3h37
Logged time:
4h10
